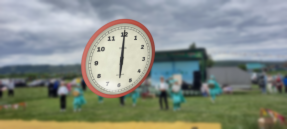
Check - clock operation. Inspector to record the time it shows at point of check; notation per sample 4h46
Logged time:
6h00
